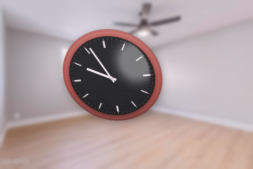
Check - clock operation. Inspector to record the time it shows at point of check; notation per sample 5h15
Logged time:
9h56
